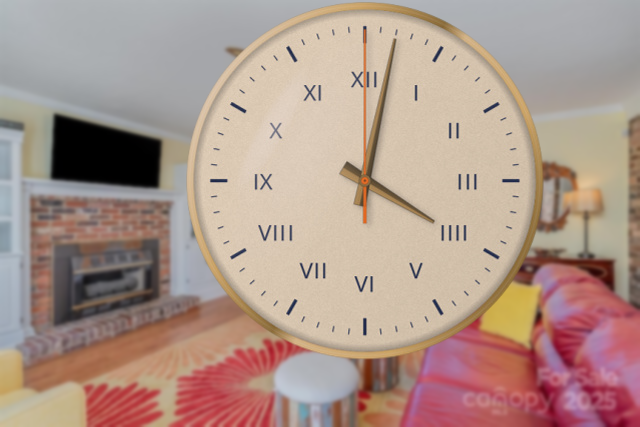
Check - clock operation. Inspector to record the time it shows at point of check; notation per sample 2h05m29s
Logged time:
4h02m00s
